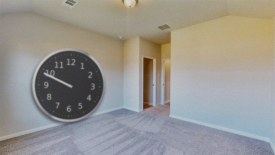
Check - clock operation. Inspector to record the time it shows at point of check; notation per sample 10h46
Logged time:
9h49
